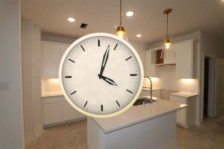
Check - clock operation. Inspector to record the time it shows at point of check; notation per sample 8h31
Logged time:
4h03
